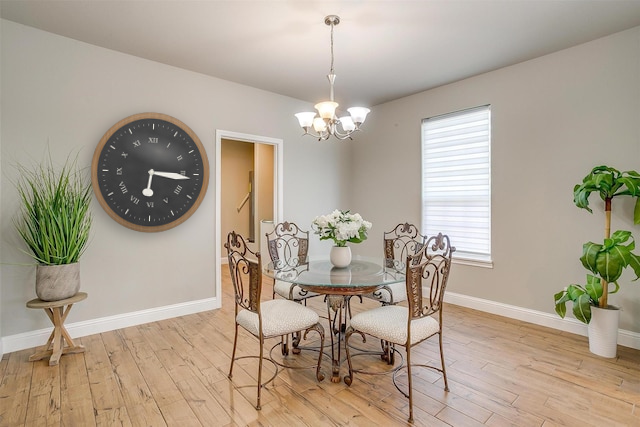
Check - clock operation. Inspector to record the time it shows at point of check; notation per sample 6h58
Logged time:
6h16
